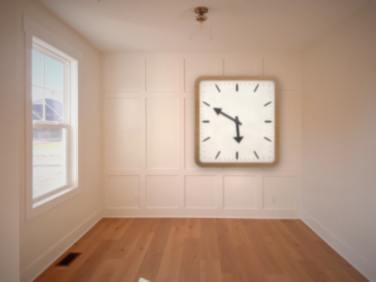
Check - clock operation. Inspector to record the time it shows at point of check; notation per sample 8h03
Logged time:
5h50
